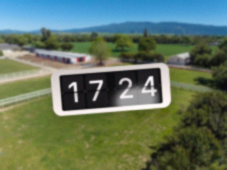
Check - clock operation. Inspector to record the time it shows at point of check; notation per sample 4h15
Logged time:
17h24
